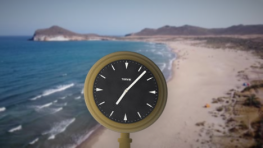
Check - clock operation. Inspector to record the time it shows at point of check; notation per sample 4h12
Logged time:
7h07
